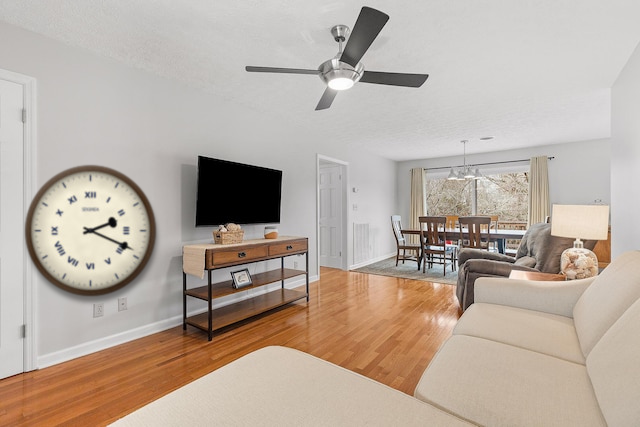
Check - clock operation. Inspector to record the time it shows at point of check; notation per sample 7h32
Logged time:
2h19
